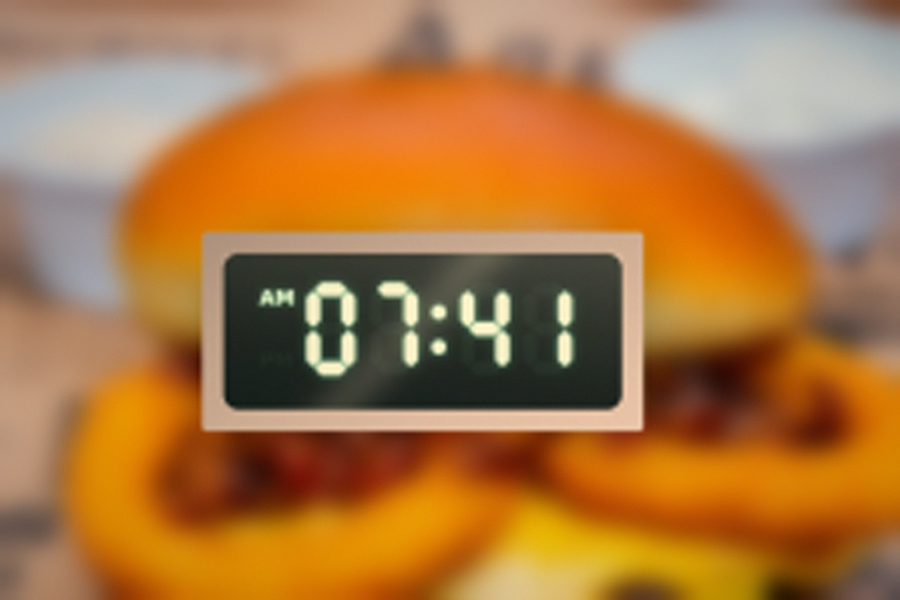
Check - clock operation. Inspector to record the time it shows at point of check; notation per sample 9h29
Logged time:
7h41
